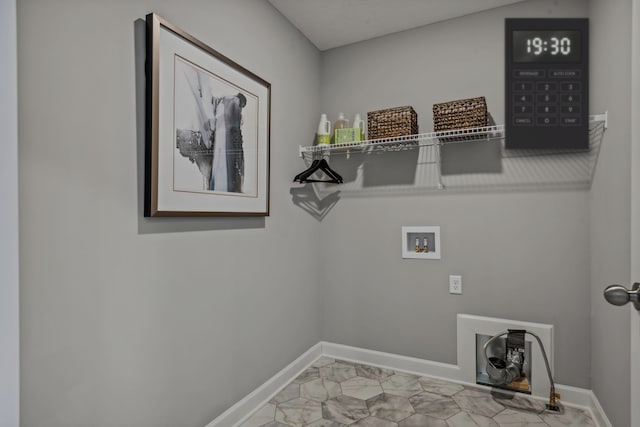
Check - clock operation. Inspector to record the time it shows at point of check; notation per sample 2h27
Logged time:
19h30
